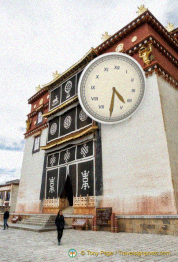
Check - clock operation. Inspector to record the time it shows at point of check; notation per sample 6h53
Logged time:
4h30
